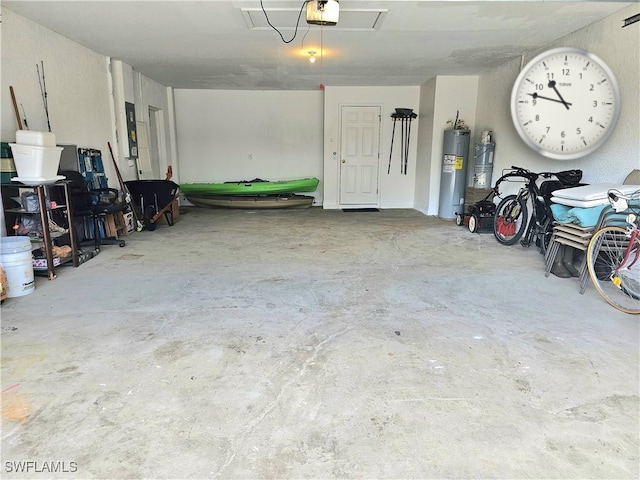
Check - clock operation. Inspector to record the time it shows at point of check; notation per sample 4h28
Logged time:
10h47
